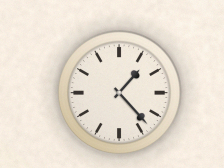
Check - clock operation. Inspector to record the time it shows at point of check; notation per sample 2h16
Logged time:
1h23
